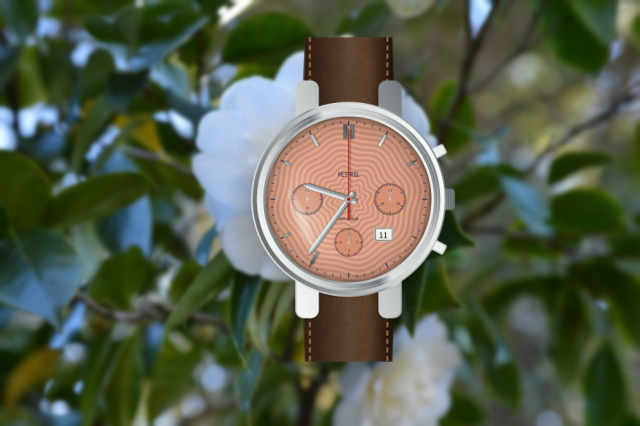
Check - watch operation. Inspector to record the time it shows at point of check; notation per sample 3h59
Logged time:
9h36
